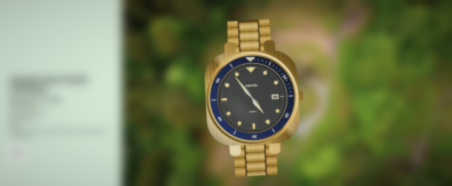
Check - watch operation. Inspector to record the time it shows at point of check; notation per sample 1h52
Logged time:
4h54
